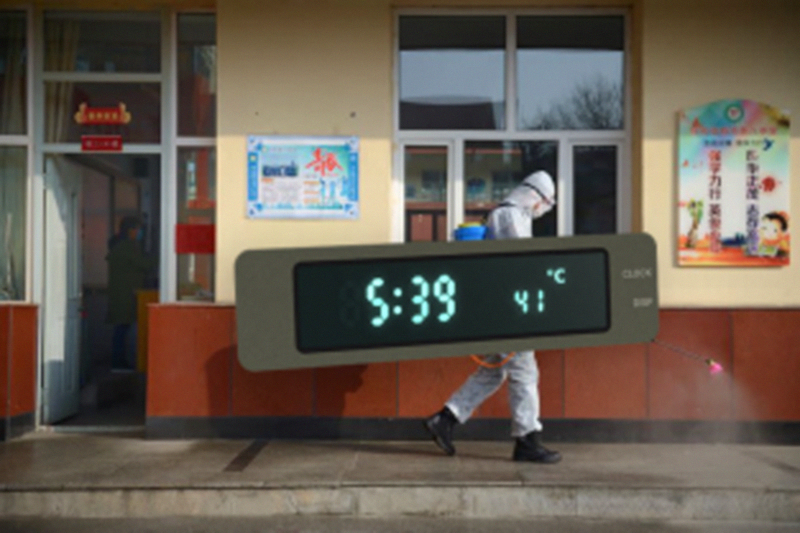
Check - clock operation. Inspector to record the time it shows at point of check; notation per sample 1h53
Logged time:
5h39
